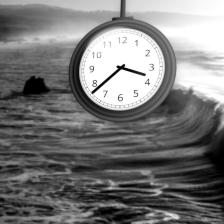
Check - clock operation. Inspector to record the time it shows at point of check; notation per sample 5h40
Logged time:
3h38
